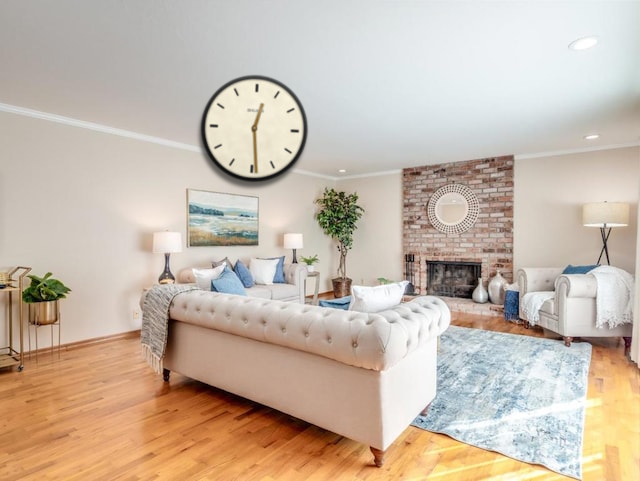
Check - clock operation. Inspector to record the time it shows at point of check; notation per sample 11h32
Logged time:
12h29
